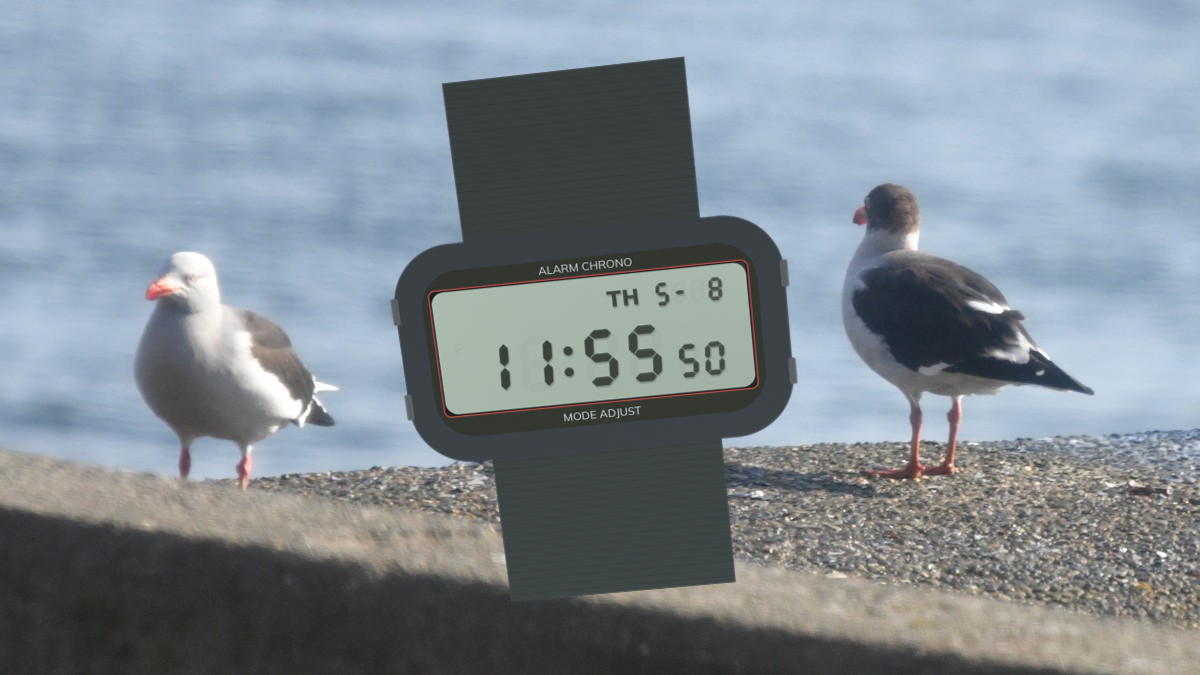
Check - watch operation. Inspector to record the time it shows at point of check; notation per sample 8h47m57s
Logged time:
11h55m50s
